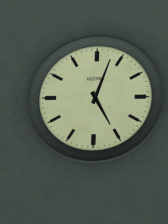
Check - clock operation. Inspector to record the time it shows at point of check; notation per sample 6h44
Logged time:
5h03
